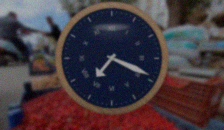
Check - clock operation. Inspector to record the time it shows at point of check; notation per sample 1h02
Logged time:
7h19
